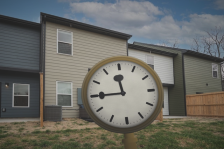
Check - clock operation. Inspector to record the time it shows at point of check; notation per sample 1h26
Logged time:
11h45
